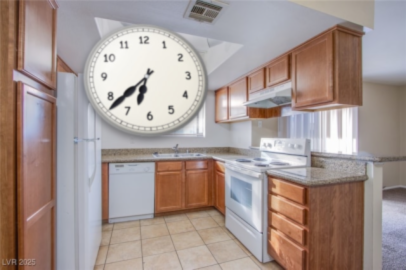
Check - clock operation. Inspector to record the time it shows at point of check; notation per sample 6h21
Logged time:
6h38
